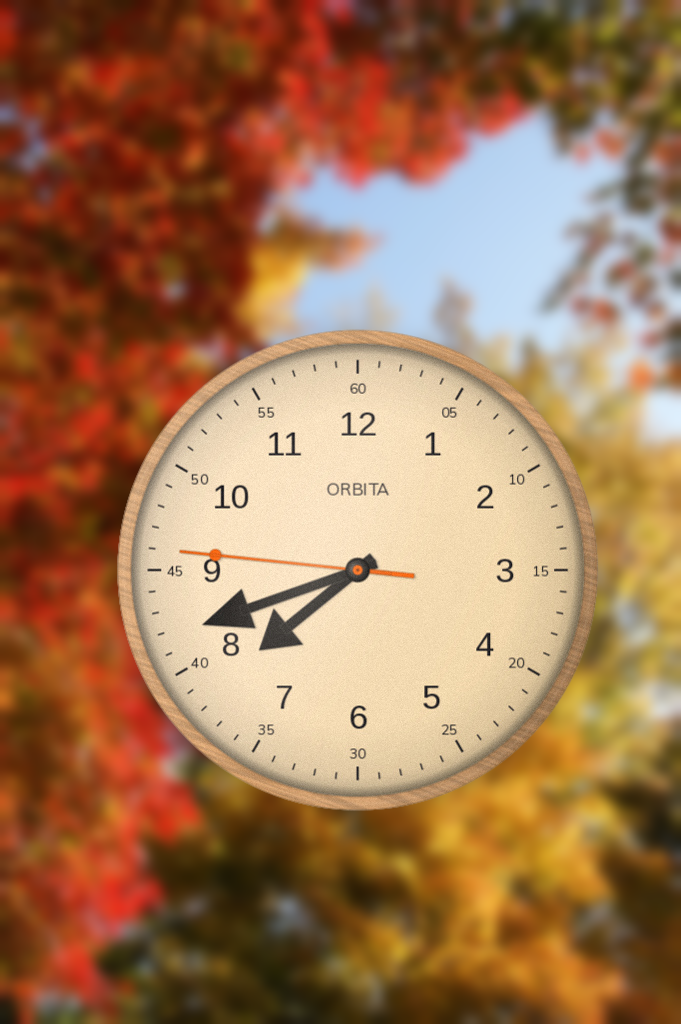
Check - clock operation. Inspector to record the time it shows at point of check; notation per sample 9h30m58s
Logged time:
7h41m46s
